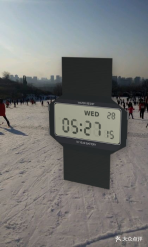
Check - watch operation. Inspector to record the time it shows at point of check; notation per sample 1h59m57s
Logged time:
5h27m15s
